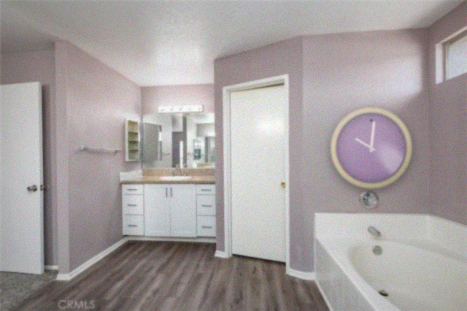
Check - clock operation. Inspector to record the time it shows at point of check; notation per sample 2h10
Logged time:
10h01
